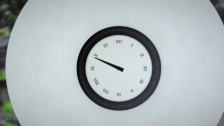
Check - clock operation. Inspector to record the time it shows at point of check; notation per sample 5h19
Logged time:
9h49
